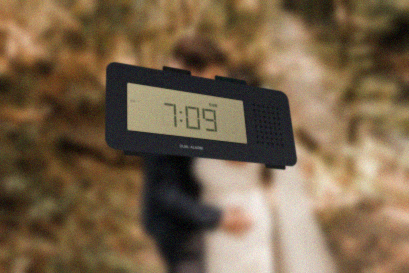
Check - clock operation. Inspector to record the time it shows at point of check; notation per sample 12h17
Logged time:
7h09
